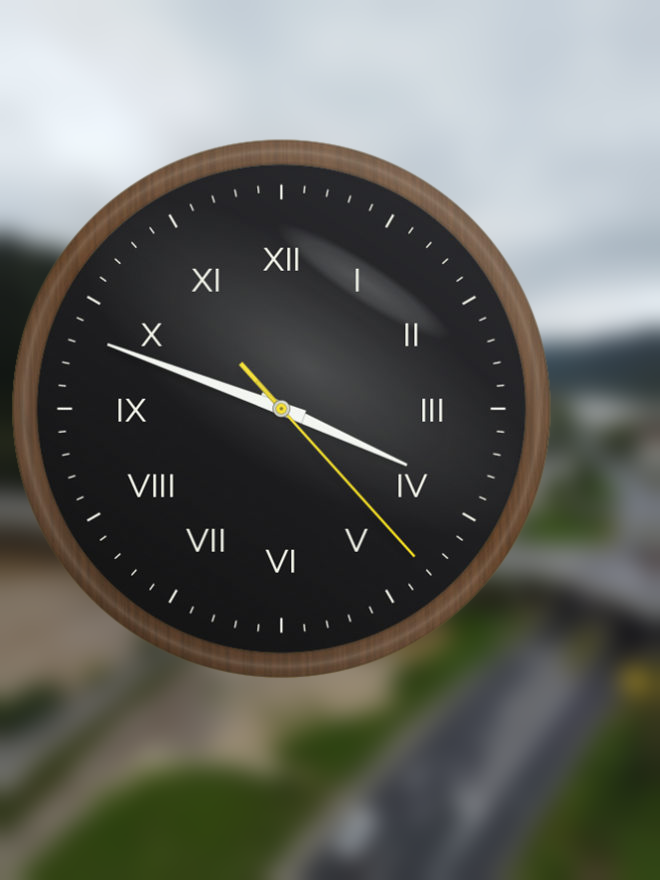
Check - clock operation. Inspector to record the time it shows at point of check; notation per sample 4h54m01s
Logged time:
3h48m23s
